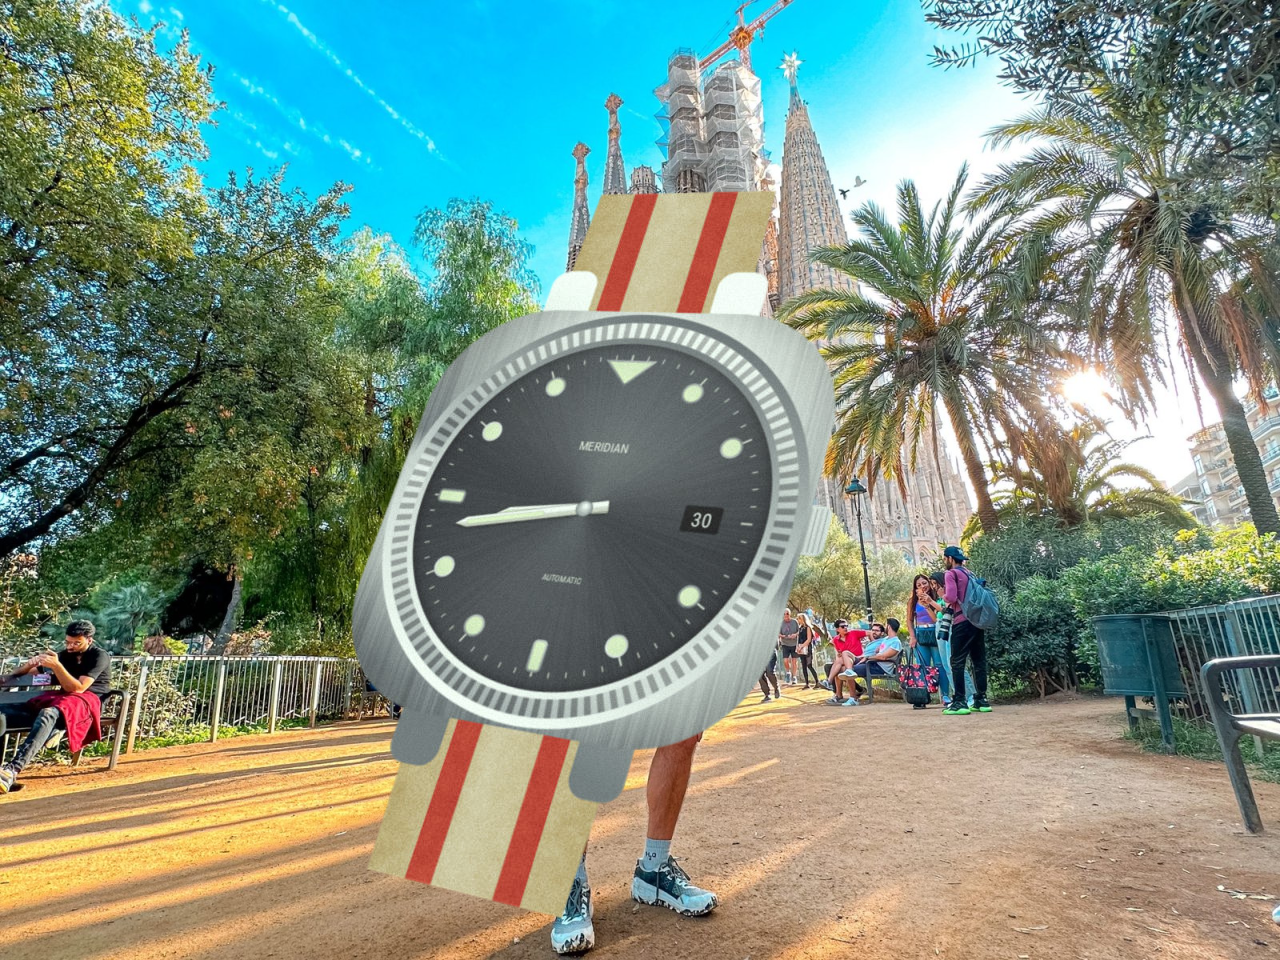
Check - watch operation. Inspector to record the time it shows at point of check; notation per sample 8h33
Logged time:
8h43
